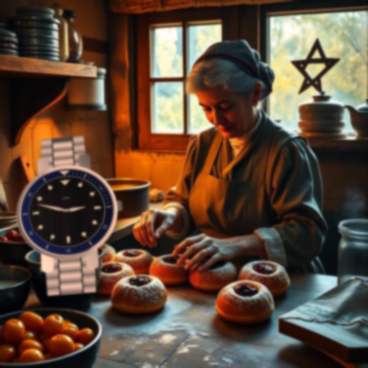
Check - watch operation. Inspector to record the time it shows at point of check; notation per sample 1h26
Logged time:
2h48
